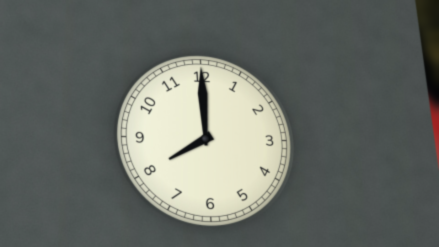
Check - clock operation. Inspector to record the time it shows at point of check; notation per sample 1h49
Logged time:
8h00
